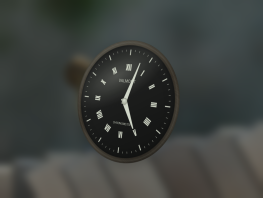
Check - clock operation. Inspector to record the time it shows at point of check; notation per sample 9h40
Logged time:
5h03
